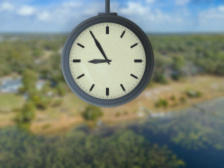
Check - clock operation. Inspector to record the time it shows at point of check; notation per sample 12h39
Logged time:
8h55
